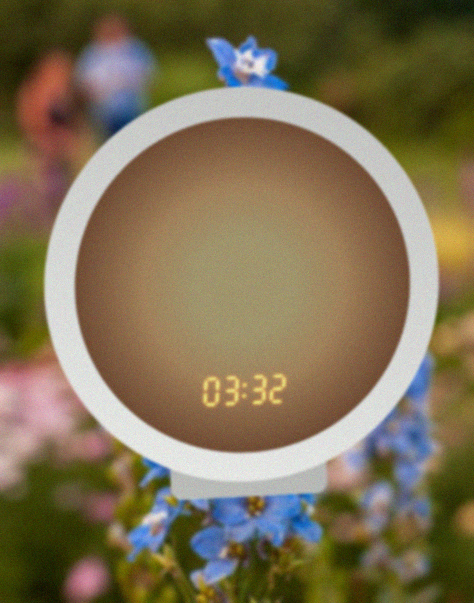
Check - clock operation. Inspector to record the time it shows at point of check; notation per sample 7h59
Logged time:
3h32
